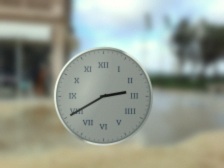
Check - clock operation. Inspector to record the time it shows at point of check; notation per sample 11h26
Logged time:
2h40
